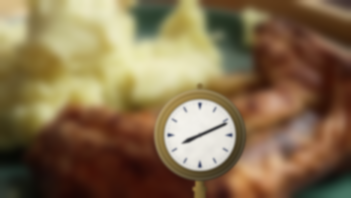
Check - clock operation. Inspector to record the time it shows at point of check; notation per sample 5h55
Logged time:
8h11
